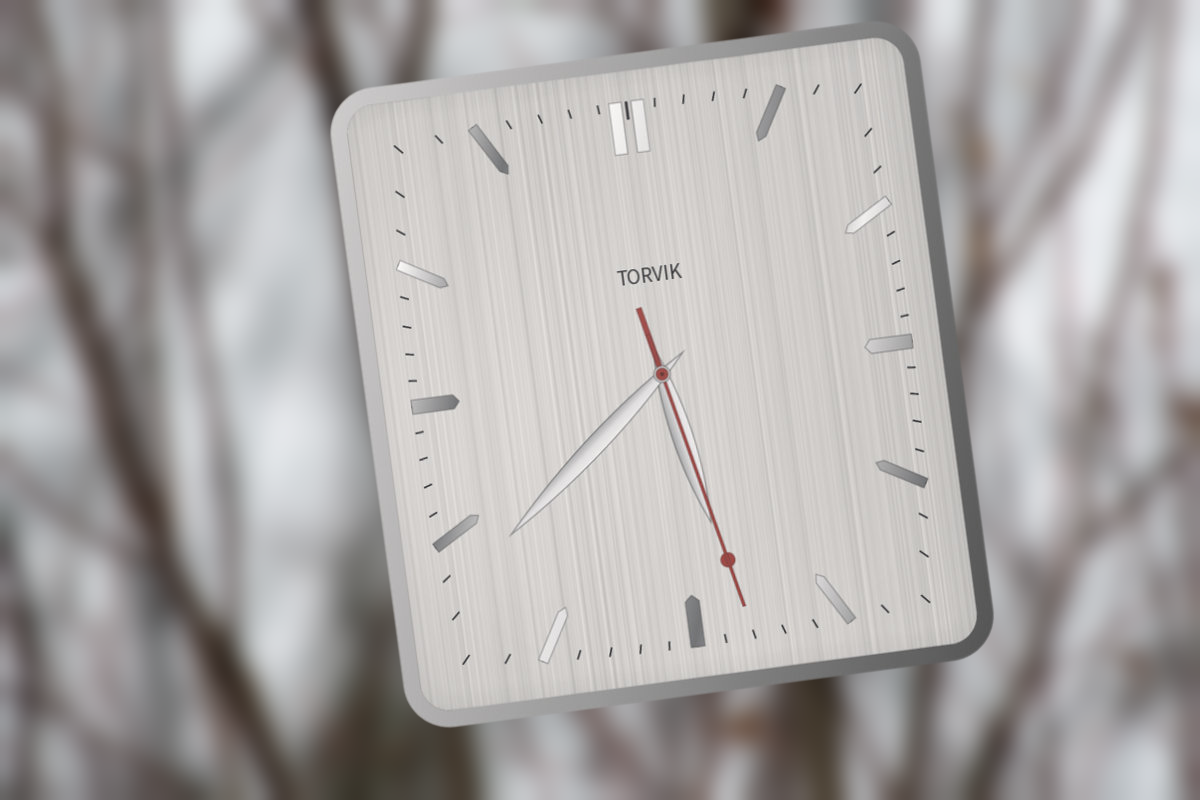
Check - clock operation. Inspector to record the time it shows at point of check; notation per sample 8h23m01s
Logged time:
5h38m28s
